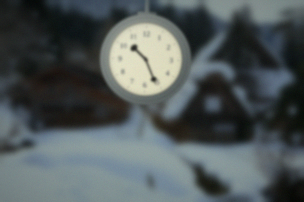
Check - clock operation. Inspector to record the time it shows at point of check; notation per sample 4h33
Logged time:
10h26
